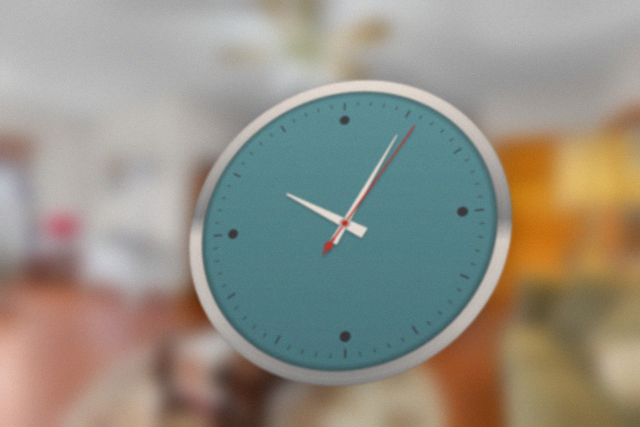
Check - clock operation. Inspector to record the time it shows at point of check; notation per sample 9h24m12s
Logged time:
10h05m06s
